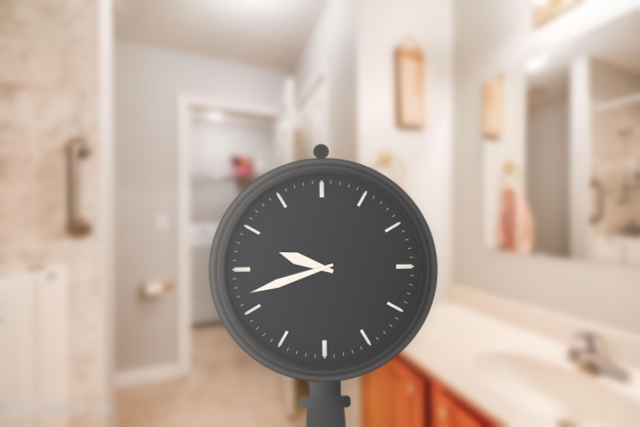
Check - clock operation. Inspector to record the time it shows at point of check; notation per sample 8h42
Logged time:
9h42
